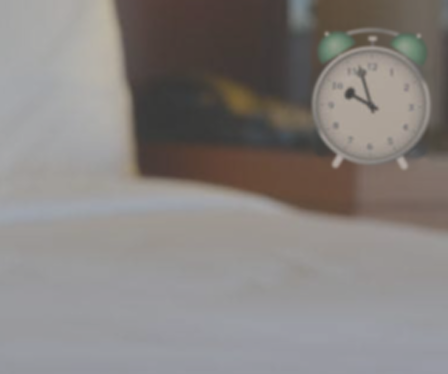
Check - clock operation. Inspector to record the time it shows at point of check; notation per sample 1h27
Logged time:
9h57
